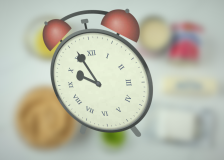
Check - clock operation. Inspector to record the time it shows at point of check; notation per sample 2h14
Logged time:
9h56
